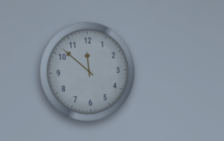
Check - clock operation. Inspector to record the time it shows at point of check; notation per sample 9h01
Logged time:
11h52
